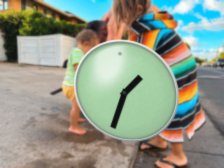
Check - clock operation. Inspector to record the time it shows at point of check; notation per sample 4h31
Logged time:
1h34
